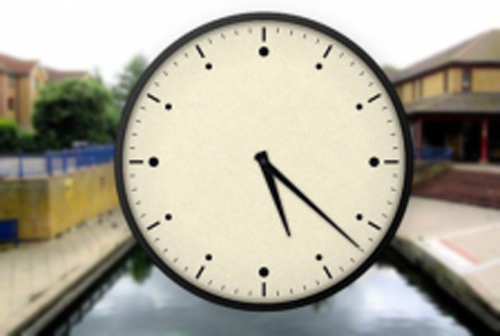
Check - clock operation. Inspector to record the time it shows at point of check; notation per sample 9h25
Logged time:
5h22
